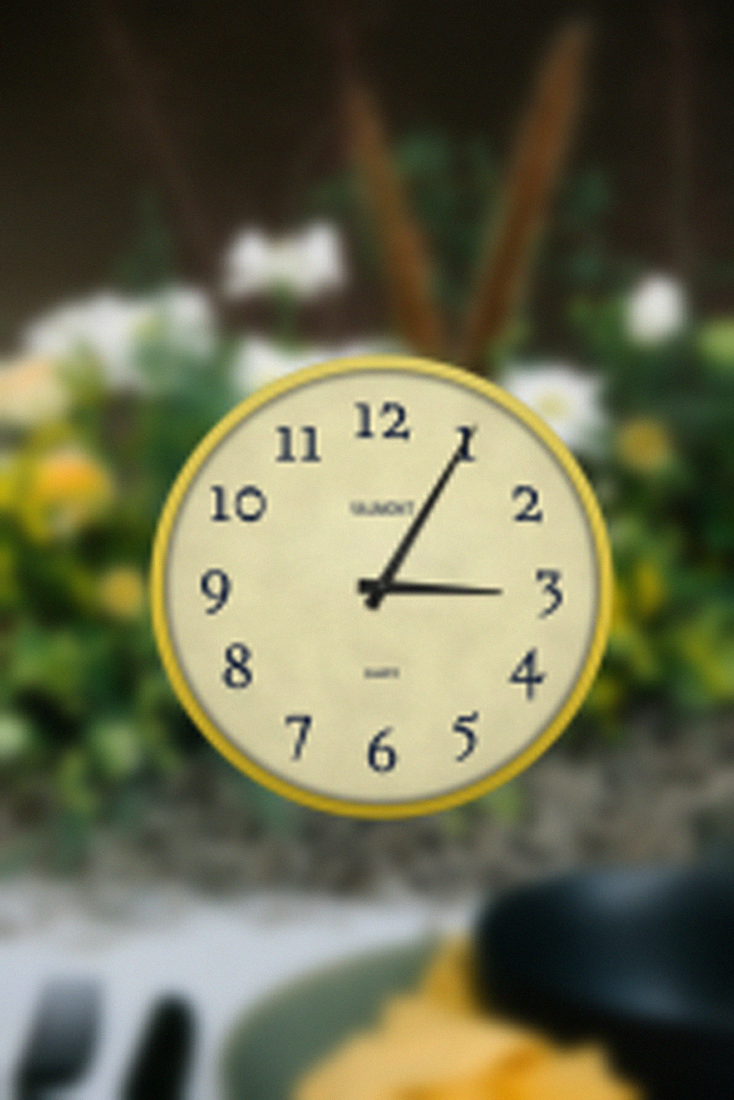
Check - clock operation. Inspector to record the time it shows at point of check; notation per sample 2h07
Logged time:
3h05
